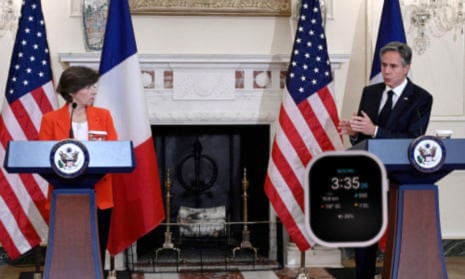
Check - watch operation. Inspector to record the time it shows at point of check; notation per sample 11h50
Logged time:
3h35
